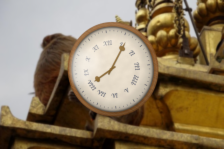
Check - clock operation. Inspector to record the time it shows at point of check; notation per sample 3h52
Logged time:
8h06
